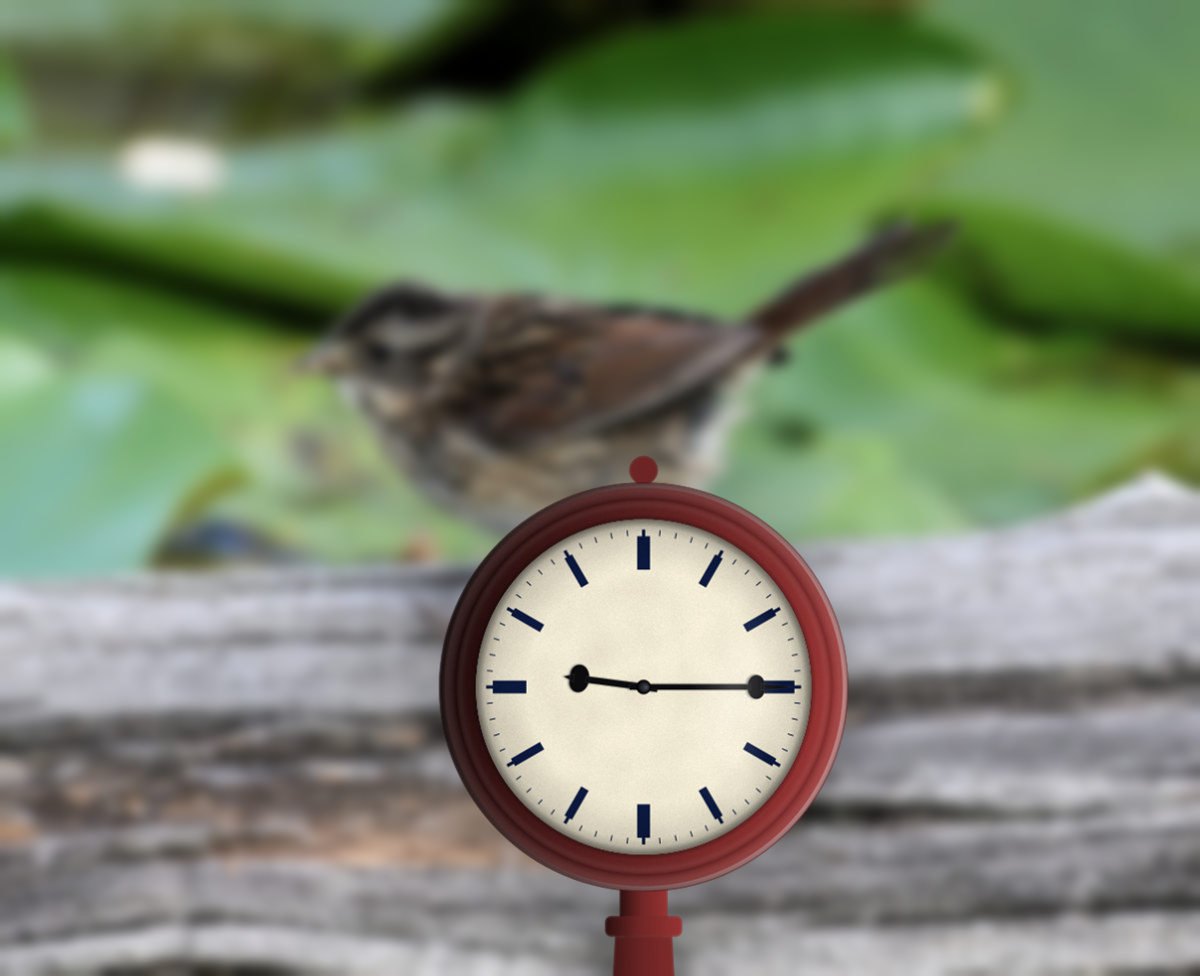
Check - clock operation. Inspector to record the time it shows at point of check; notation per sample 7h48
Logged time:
9h15
